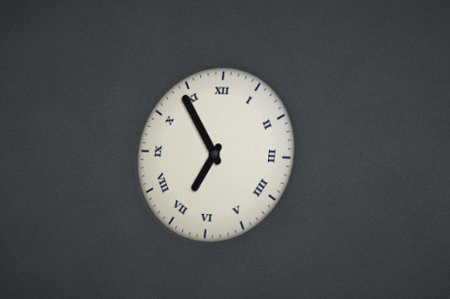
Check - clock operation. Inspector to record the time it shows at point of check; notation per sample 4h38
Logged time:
6h54
